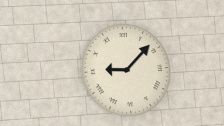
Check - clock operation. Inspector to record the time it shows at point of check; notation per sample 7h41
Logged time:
9h08
